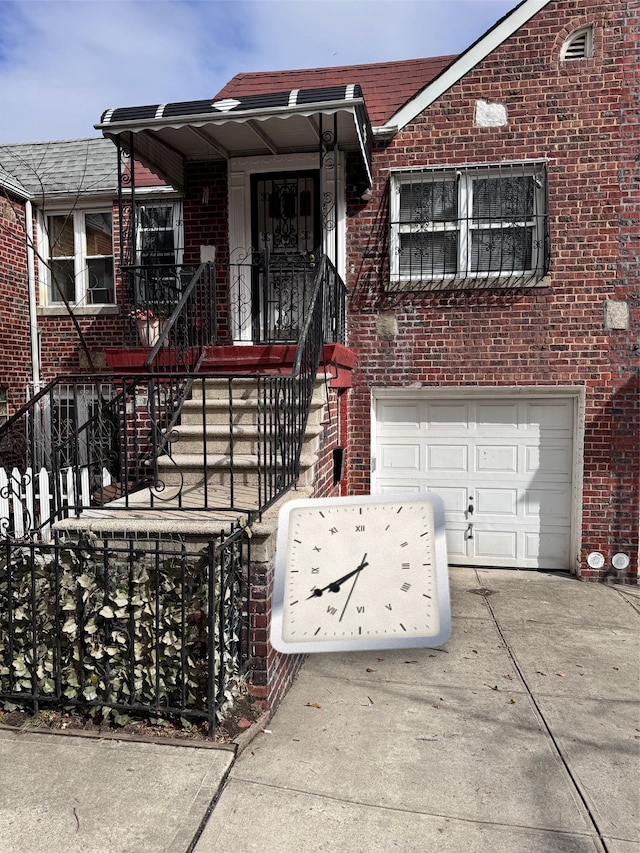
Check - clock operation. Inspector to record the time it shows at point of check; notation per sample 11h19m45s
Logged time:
7h39m33s
